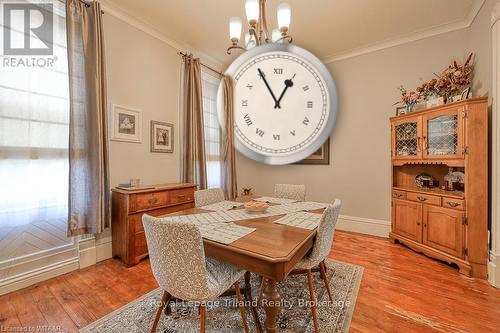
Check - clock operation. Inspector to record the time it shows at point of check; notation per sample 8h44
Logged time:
12h55
